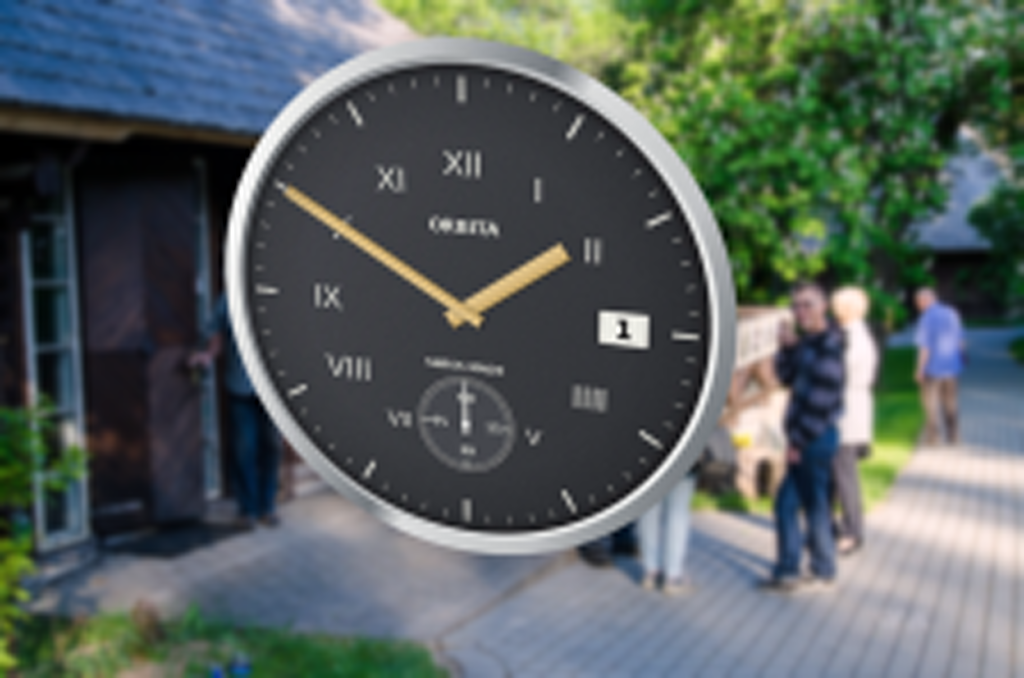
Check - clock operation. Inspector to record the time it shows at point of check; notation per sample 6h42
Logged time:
1h50
